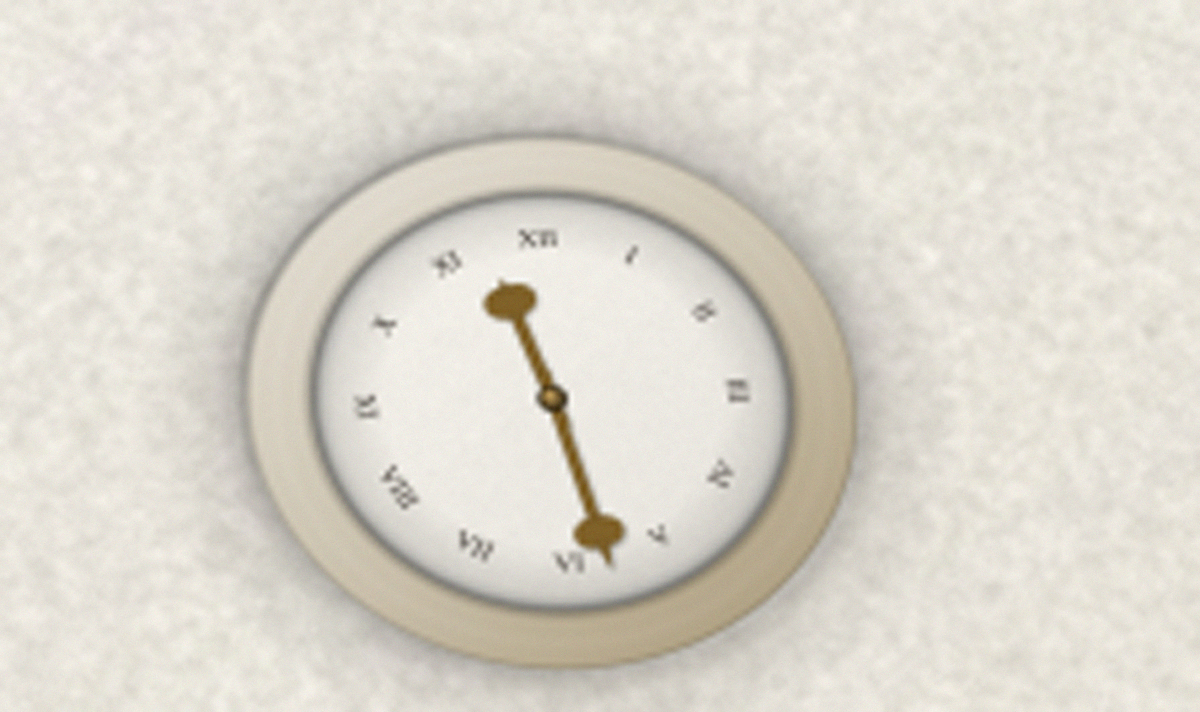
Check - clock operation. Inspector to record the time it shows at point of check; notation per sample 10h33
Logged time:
11h28
